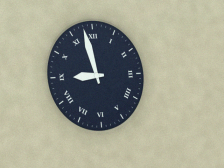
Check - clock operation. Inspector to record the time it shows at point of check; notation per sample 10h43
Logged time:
8h58
